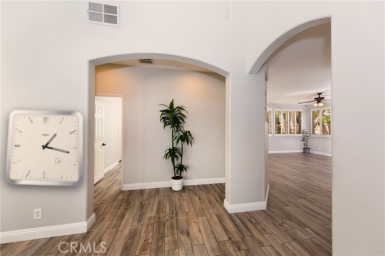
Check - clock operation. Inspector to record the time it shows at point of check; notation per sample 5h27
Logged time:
1h17
